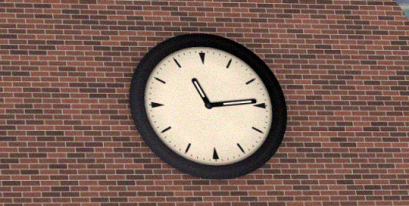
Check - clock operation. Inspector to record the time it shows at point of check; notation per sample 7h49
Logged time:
11h14
